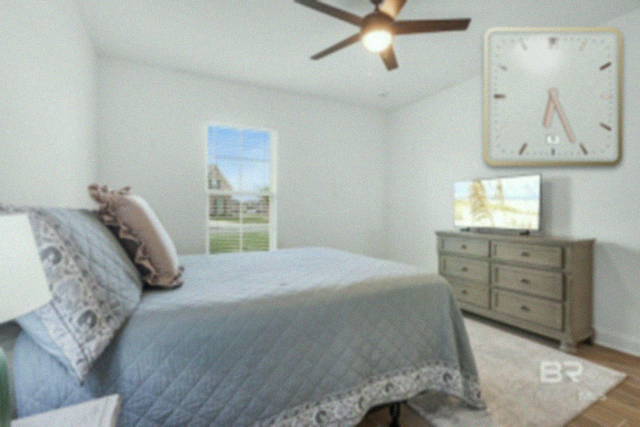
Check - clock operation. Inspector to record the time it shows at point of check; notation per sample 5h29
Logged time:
6h26
